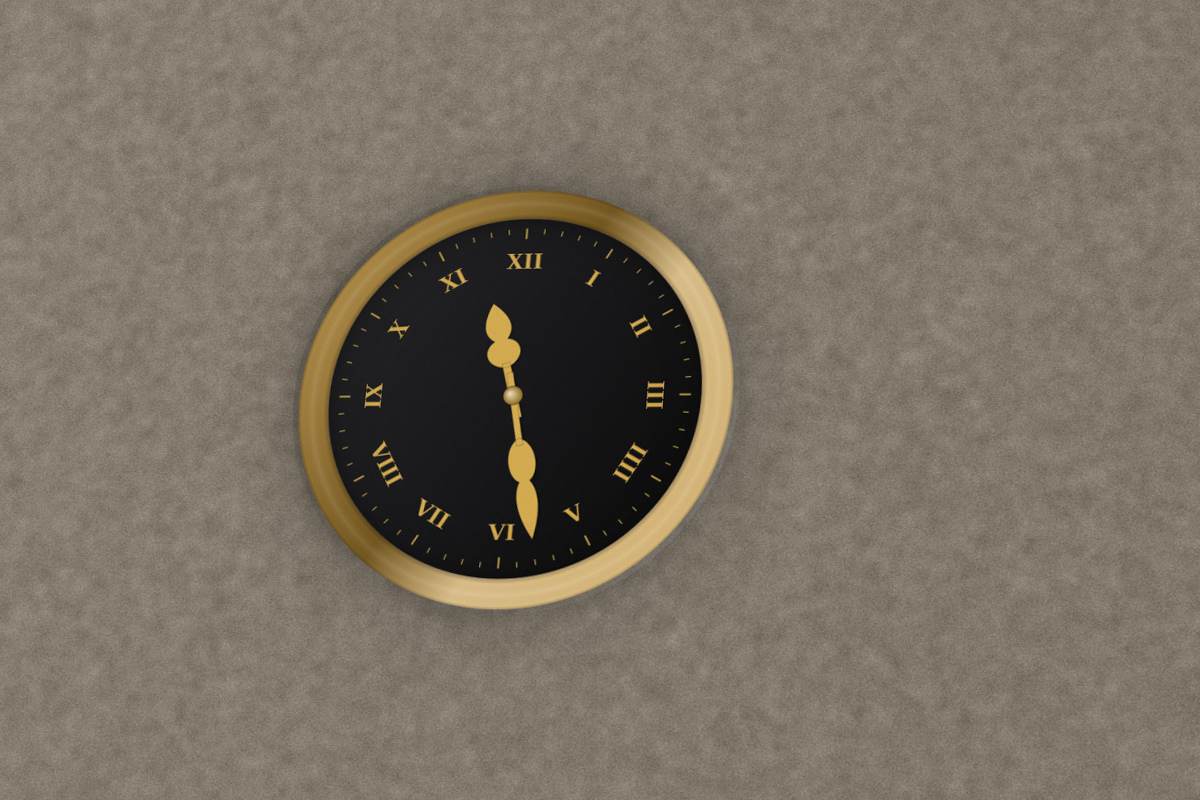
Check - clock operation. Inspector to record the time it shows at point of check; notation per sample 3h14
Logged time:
11h28
